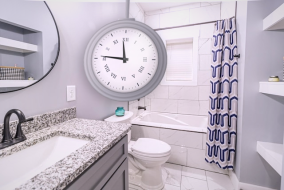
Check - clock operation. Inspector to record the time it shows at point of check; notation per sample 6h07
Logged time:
11h46
